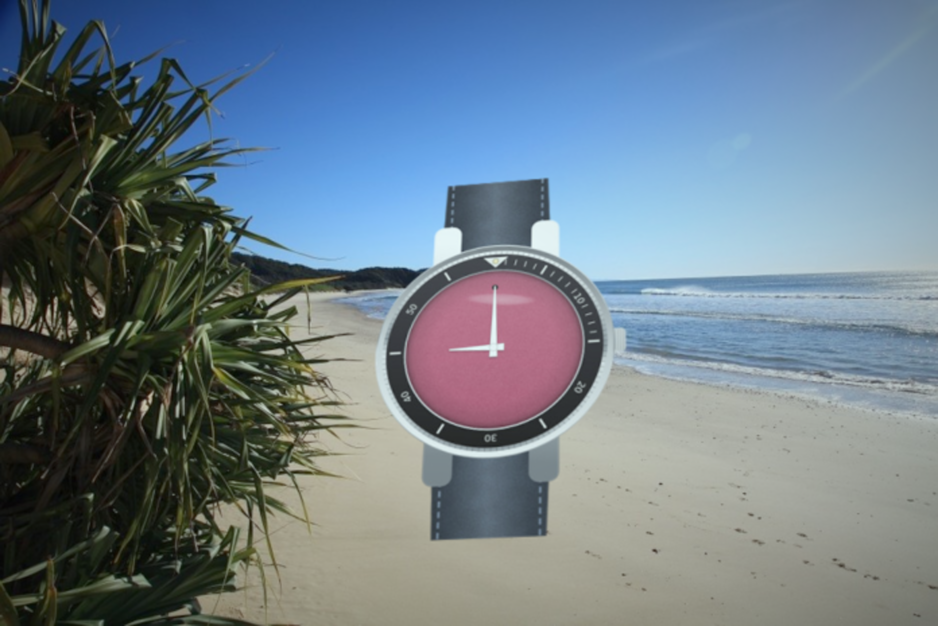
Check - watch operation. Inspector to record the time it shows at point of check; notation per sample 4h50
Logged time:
9h00
